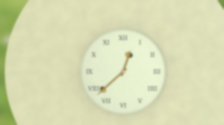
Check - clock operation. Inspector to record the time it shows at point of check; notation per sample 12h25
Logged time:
12h38
